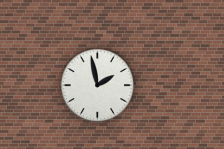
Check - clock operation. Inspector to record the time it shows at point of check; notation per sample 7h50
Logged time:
1h58
